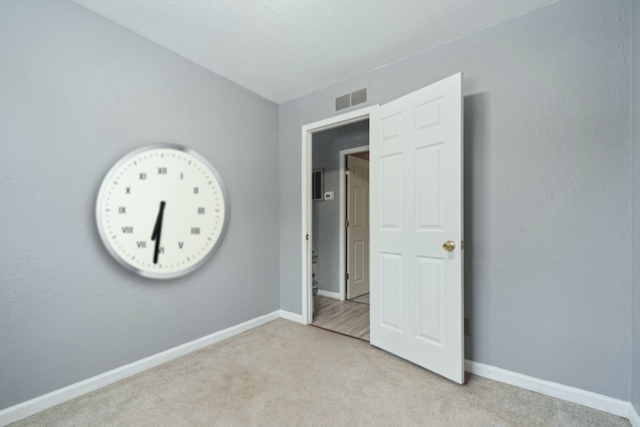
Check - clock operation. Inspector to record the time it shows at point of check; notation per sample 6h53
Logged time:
6h31
